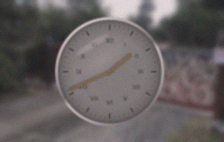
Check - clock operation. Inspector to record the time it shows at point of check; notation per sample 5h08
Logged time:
1h41
